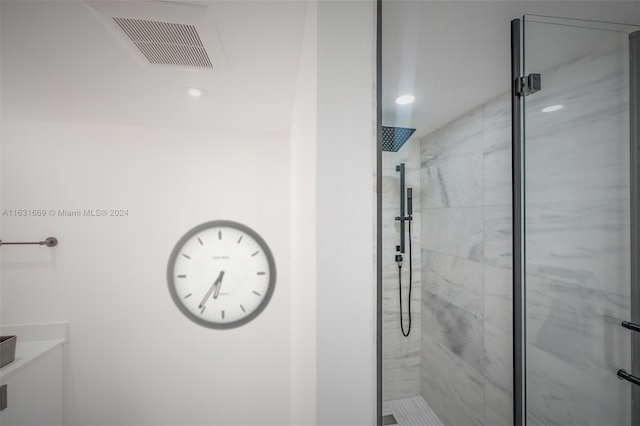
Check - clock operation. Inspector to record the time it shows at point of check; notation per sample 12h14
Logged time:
6h36
